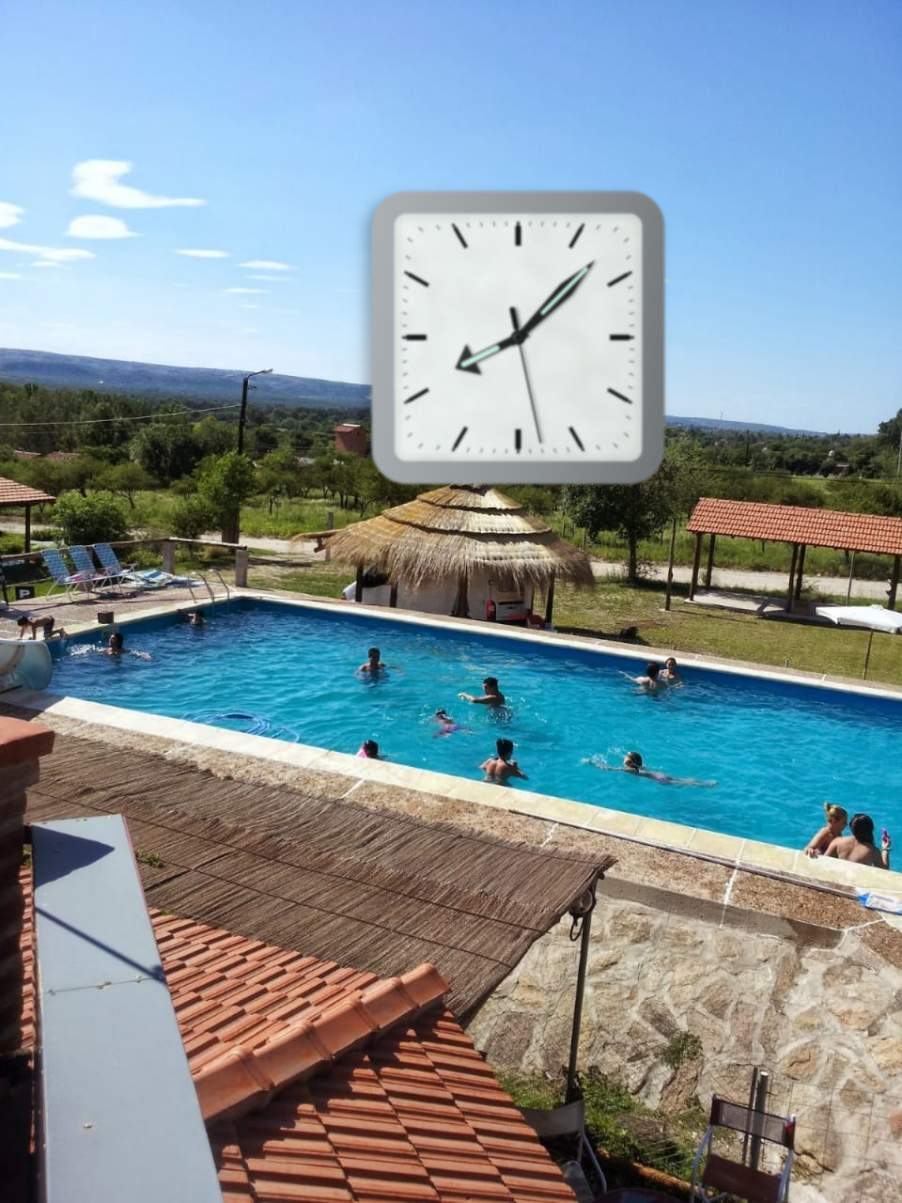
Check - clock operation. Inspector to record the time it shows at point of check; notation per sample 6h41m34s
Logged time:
8h07m28s
